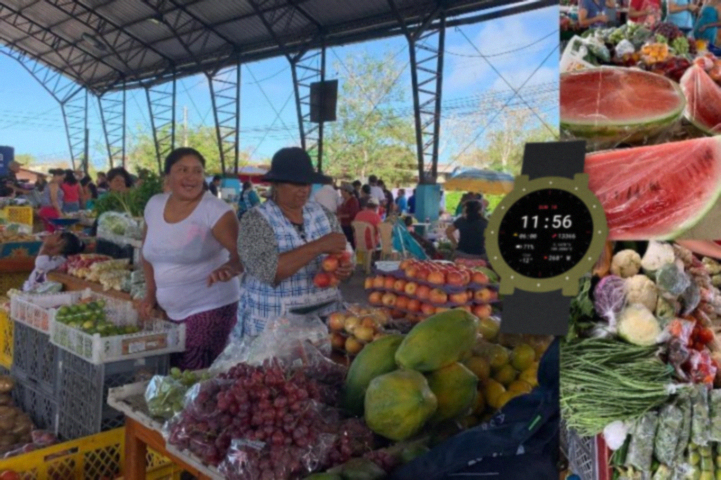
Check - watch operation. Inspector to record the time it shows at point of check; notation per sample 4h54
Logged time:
11h56
